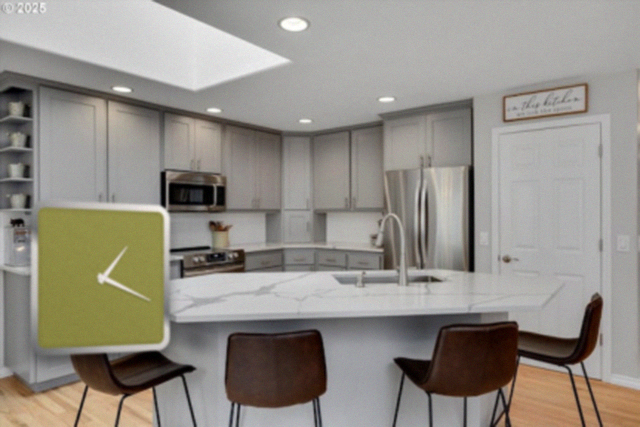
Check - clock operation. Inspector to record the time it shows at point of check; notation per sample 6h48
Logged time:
1h19
